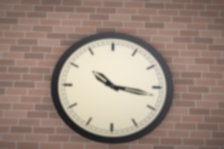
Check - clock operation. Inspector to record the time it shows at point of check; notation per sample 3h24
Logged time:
10h17
